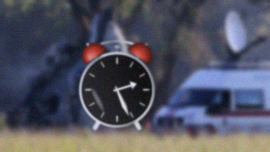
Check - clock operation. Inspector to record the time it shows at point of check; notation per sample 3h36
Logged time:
2h26
